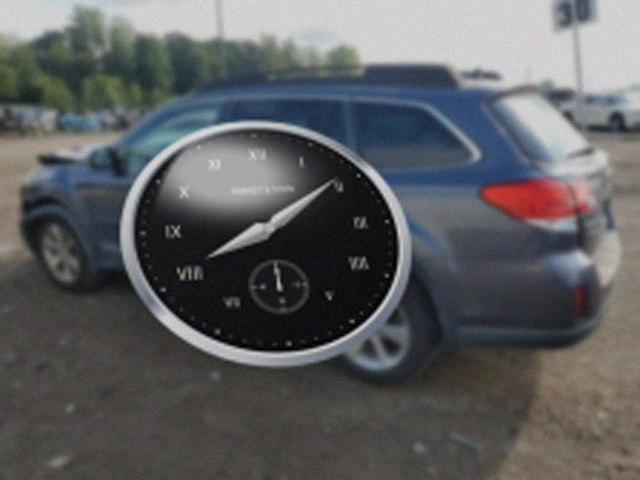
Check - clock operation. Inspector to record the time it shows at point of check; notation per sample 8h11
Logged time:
8h09
